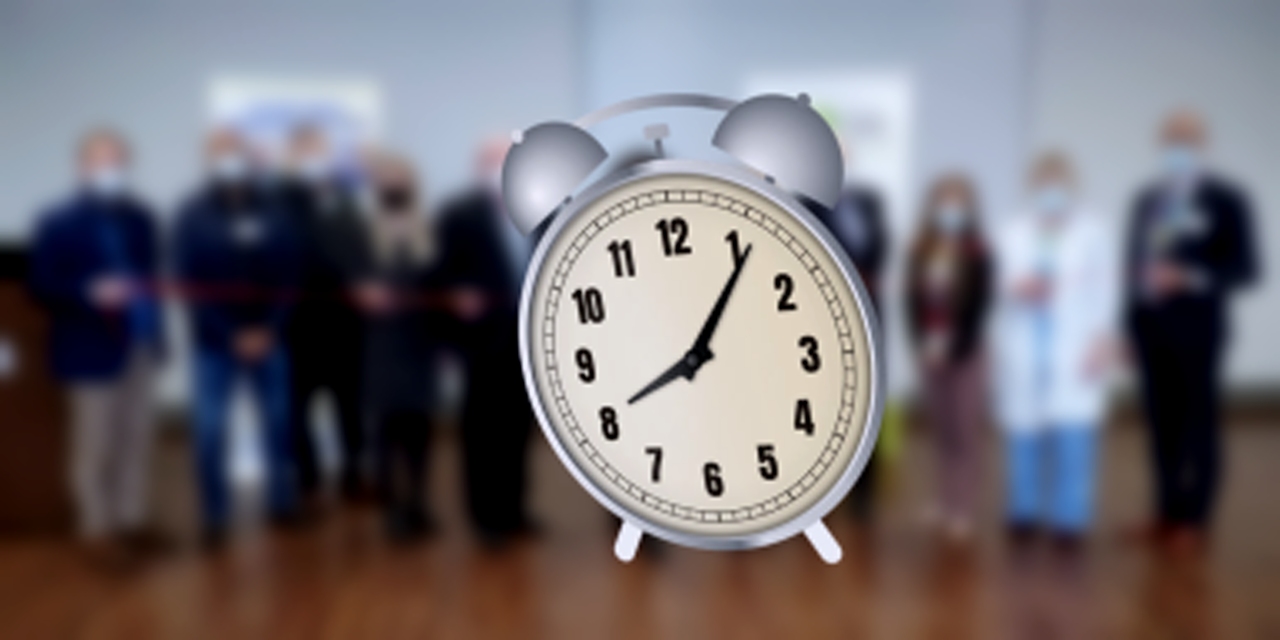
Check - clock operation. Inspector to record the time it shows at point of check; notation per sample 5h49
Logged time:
8h06
